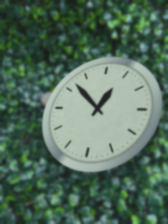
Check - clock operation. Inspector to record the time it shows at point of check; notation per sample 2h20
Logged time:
12h52
